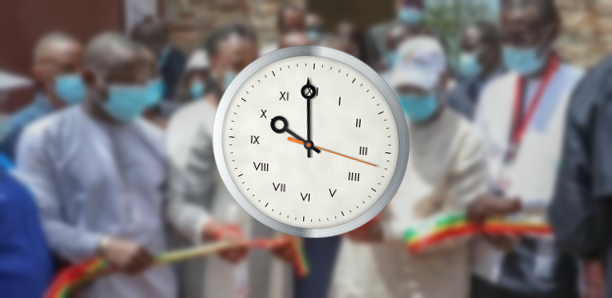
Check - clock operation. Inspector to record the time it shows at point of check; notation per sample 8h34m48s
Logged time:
9h59m17s
